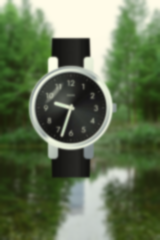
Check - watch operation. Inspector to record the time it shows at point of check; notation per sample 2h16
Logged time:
9h33
